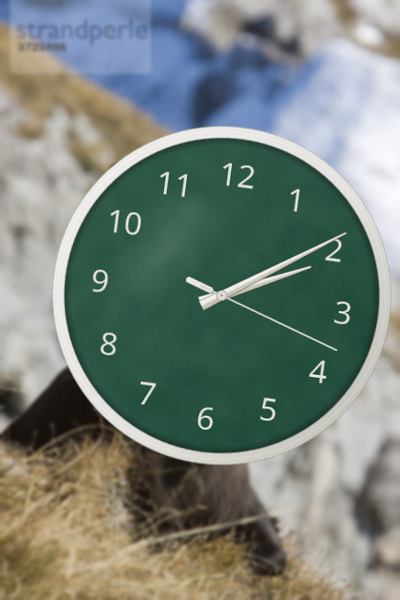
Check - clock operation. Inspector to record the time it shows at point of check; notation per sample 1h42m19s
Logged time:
2h09m18s
